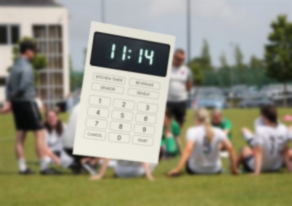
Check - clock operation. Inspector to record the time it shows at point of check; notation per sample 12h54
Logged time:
11h14
